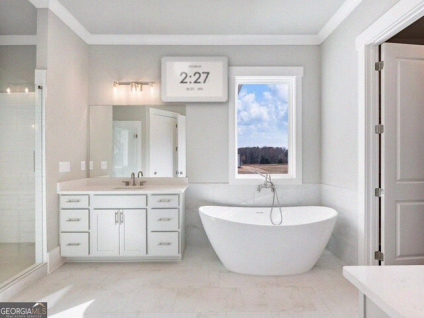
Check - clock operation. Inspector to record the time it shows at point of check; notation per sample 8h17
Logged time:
2h27
